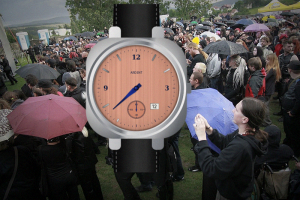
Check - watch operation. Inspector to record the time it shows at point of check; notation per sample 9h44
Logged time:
7h38
